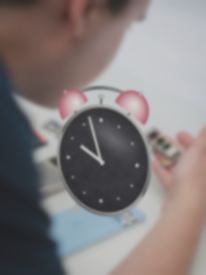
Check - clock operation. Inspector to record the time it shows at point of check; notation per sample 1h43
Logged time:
9h57
